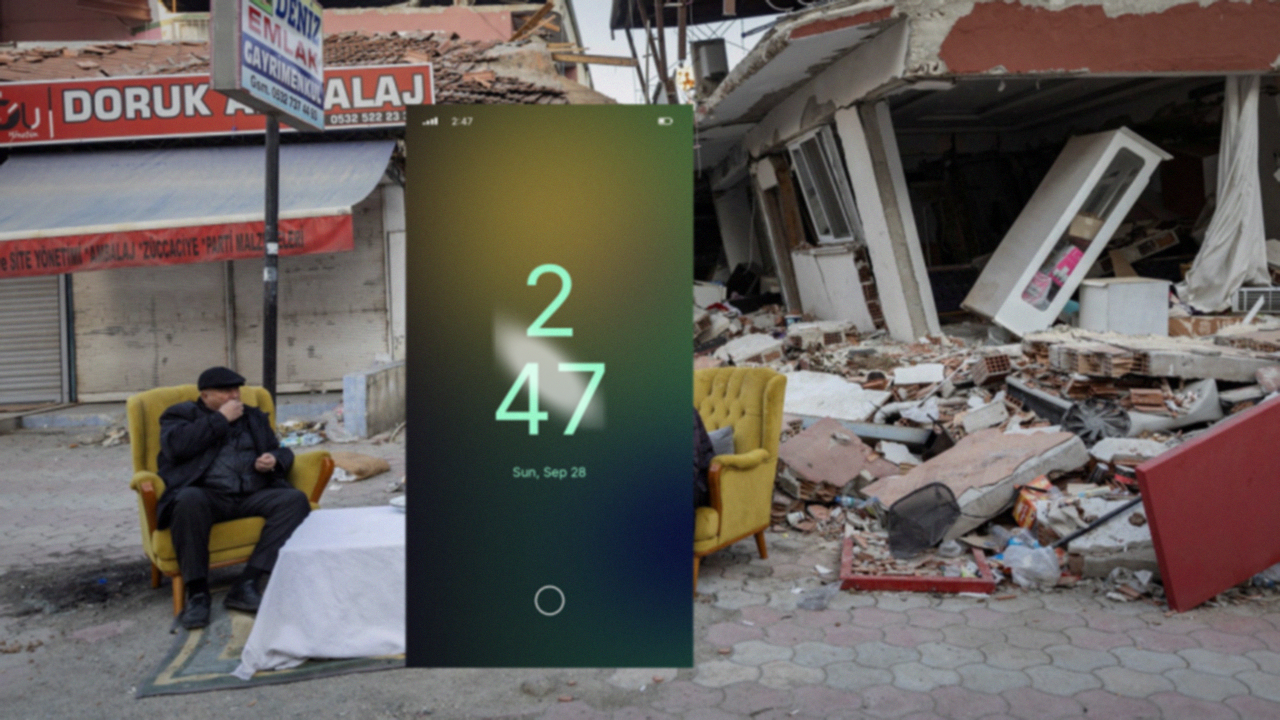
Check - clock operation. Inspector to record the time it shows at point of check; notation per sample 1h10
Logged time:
2h47
